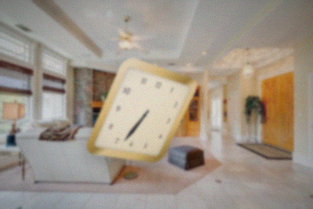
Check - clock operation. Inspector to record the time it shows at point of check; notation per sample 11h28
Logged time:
6h33
